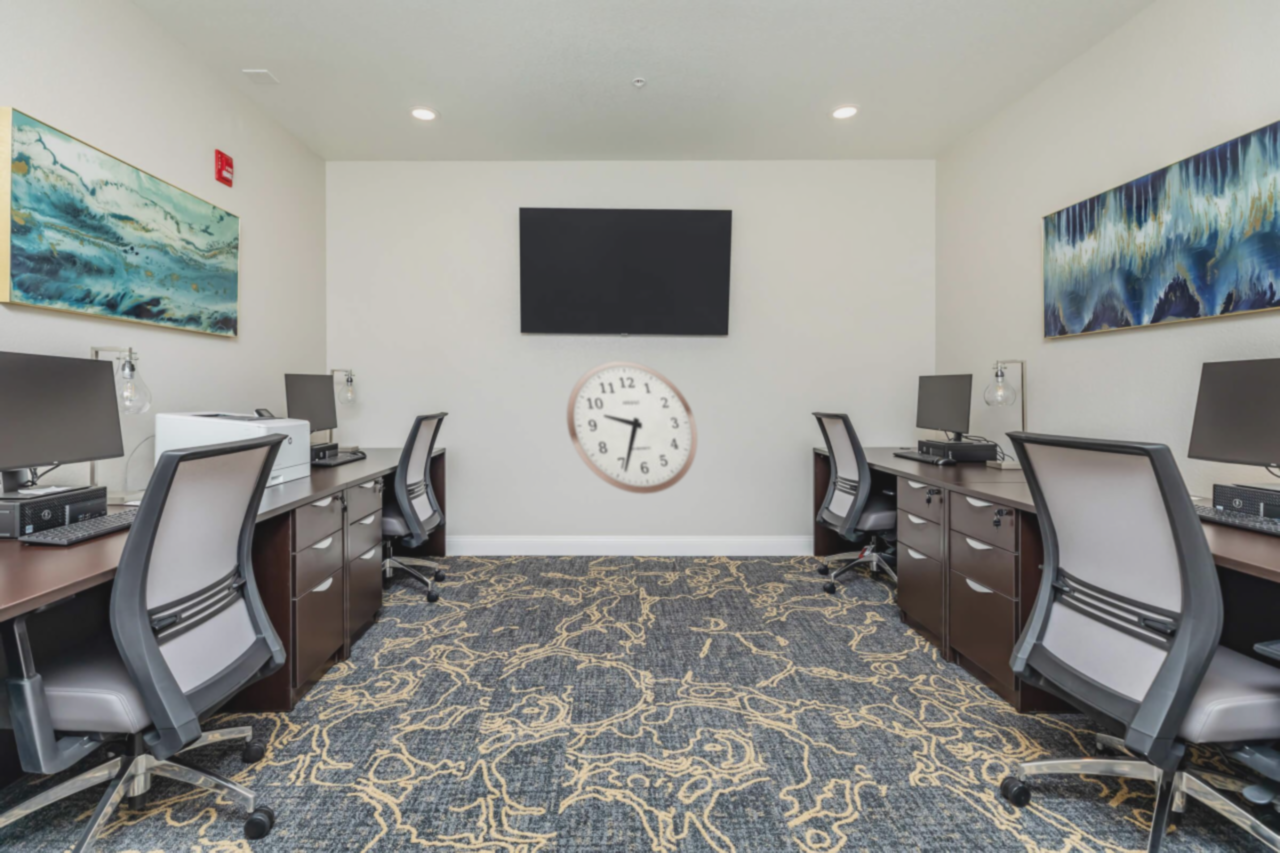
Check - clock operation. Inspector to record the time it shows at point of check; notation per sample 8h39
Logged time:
9h34
